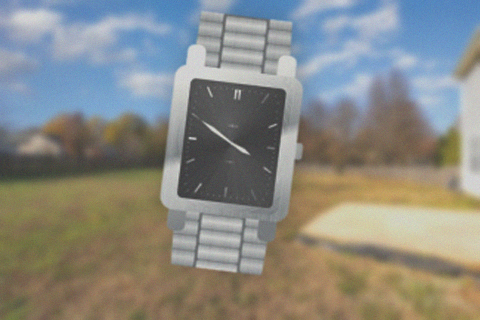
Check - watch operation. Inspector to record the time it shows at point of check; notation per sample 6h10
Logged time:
3h50
